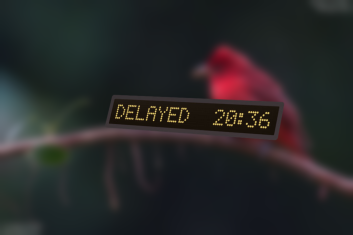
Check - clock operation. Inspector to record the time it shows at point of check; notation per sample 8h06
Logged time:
20h36
